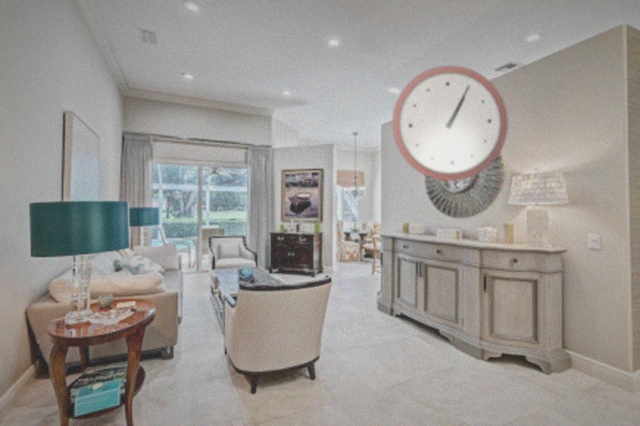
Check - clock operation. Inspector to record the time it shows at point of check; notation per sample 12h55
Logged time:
1h05
